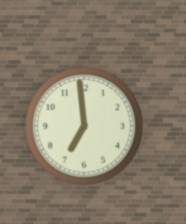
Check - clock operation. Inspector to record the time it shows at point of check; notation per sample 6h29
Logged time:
6h59
